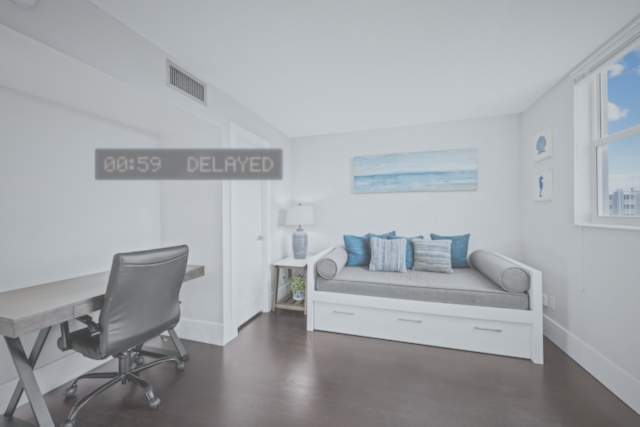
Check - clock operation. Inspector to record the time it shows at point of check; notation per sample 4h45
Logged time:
0h59
